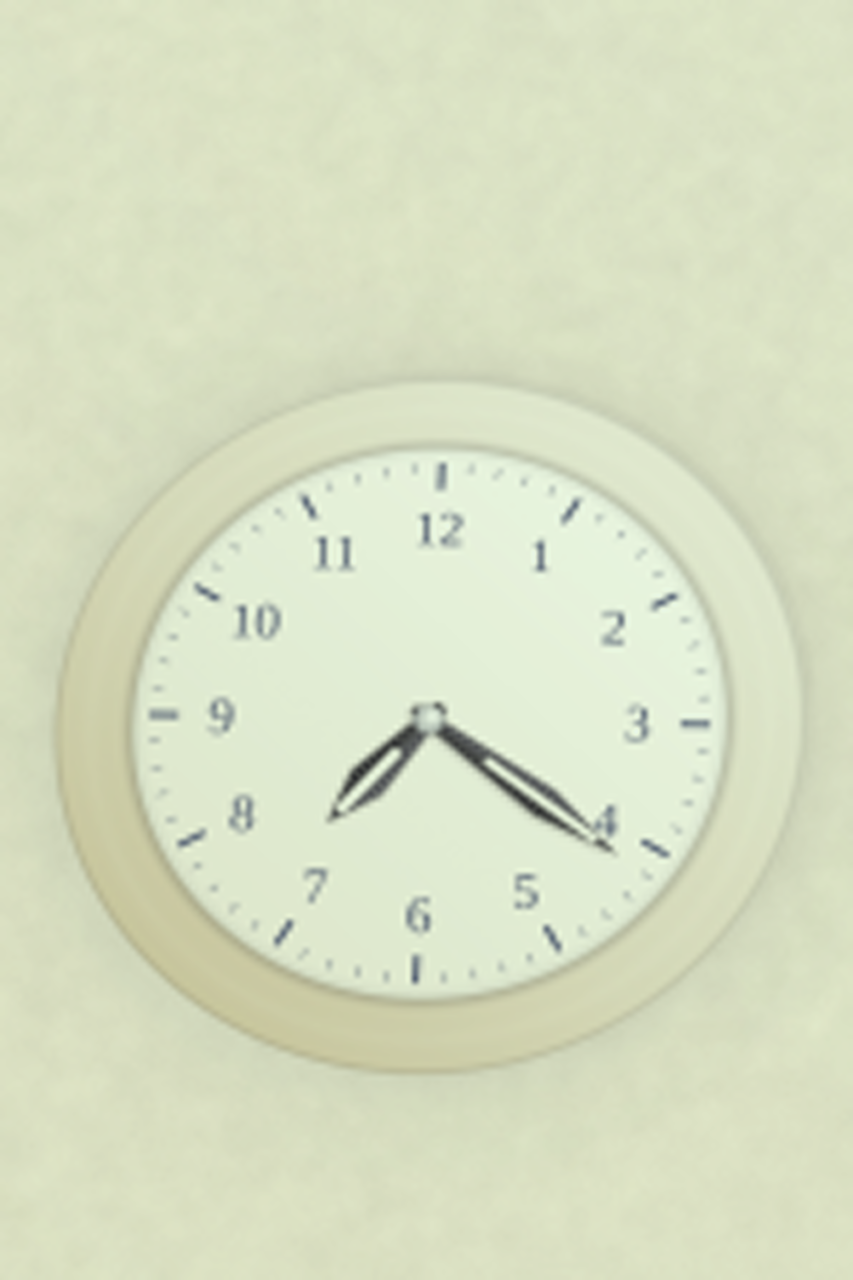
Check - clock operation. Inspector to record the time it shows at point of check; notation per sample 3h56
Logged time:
7h21
